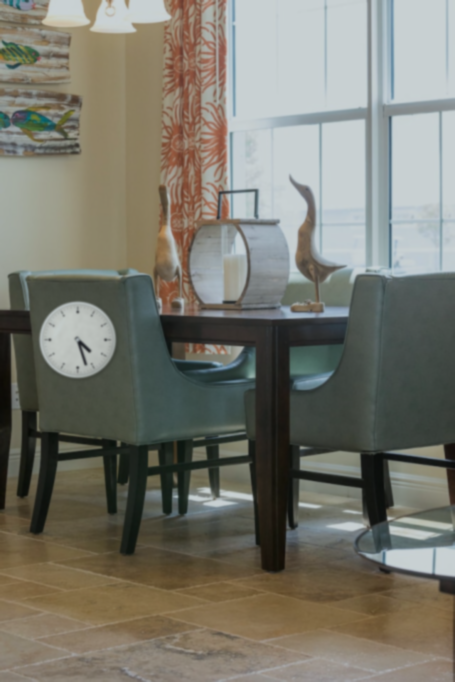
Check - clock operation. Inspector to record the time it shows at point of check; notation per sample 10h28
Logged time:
4h27
